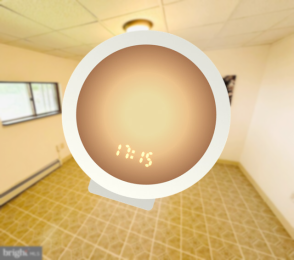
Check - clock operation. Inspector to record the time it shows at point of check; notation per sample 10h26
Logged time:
17h15
